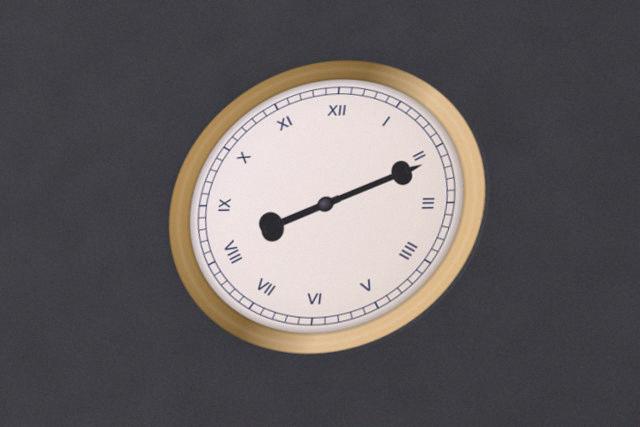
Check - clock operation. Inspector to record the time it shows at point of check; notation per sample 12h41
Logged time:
8h11
